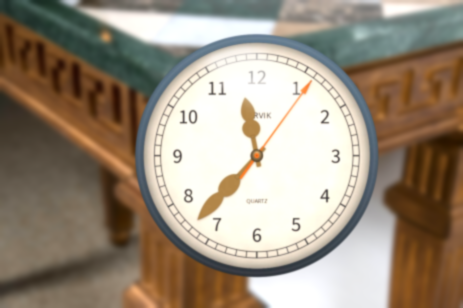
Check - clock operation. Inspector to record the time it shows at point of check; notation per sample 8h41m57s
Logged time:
11h37m06s
